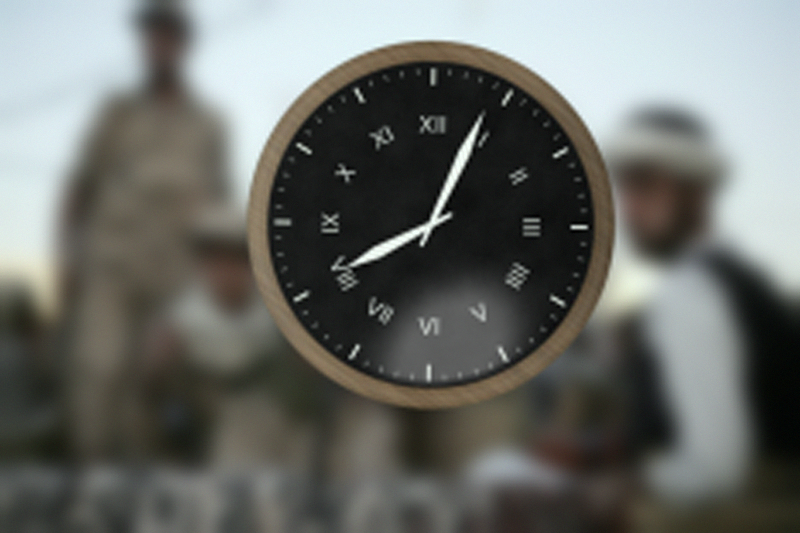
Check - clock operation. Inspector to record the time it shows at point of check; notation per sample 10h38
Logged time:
8h04
